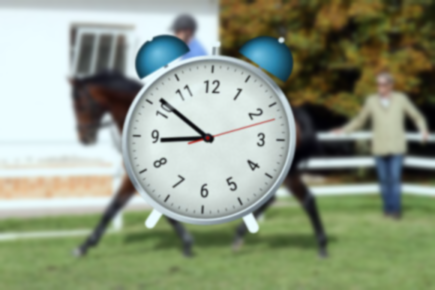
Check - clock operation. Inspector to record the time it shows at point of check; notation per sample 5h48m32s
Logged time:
8h51m12s
